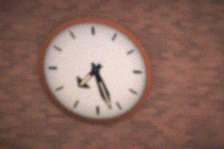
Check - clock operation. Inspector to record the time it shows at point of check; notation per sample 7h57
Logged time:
7h27
